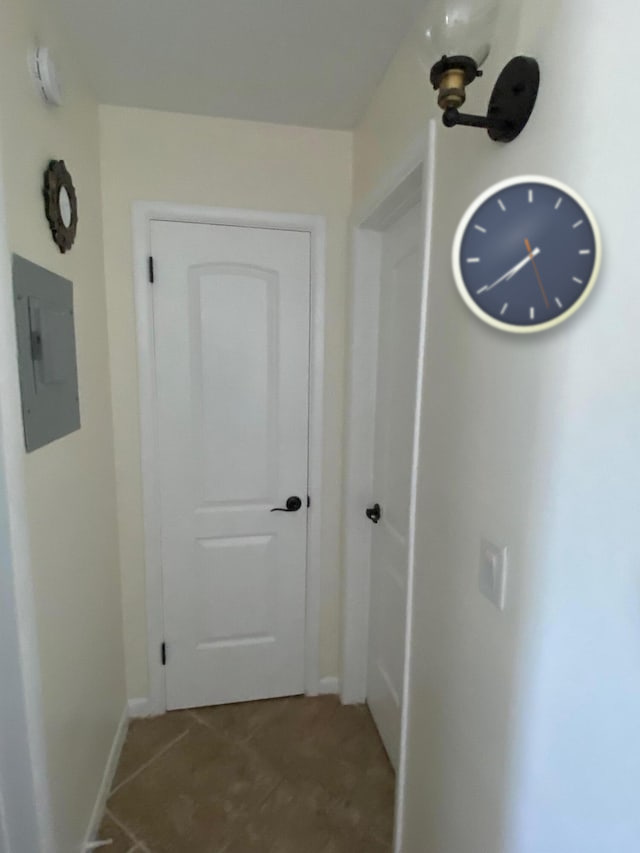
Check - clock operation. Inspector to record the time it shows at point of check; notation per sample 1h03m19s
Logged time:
7h39m27s
